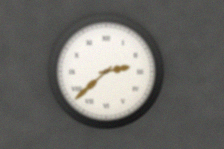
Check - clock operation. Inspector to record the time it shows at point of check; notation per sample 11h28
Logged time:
2h38
